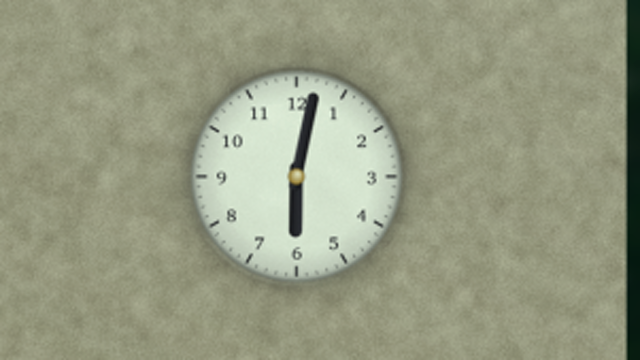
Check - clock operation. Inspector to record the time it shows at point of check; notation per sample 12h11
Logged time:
6h02
